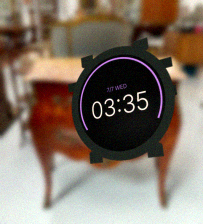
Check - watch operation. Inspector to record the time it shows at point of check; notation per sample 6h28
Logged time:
3h35
